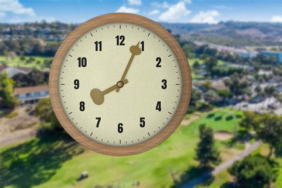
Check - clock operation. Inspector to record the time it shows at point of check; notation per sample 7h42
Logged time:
8h04
